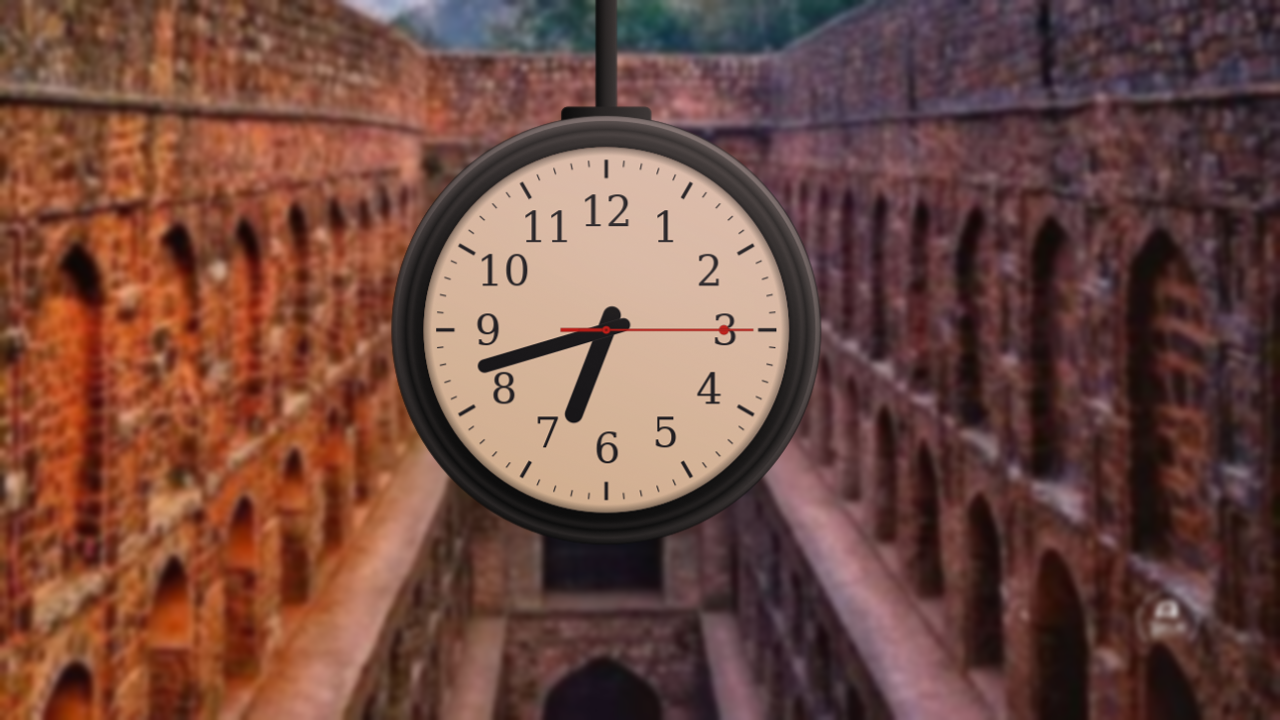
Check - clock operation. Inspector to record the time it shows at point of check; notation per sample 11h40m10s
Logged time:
6h42m15s
